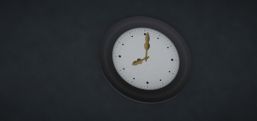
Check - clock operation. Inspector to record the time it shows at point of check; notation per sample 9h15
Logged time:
8h01
